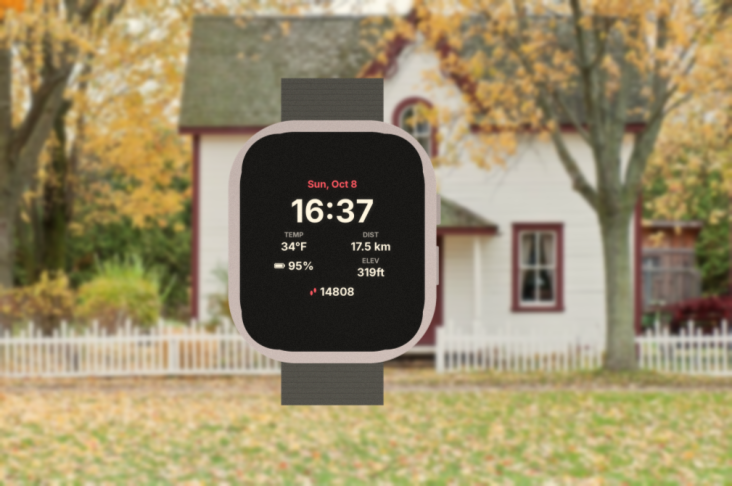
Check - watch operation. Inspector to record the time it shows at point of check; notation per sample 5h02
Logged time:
16h37
